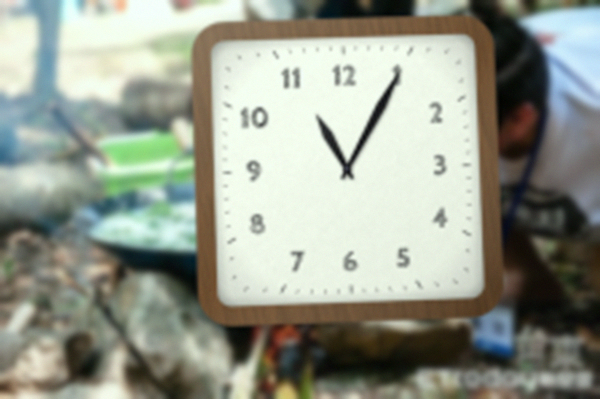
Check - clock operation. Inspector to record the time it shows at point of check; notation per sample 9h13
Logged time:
11h05
